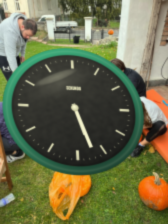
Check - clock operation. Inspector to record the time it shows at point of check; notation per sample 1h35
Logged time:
5h27
